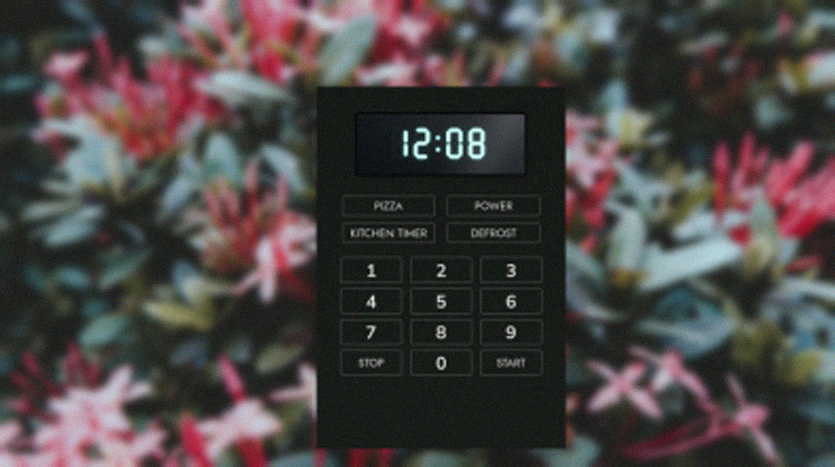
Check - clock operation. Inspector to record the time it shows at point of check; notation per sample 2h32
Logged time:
12h08
